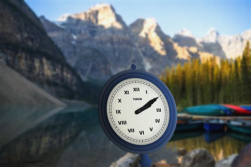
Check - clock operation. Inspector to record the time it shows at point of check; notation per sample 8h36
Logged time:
2h10
